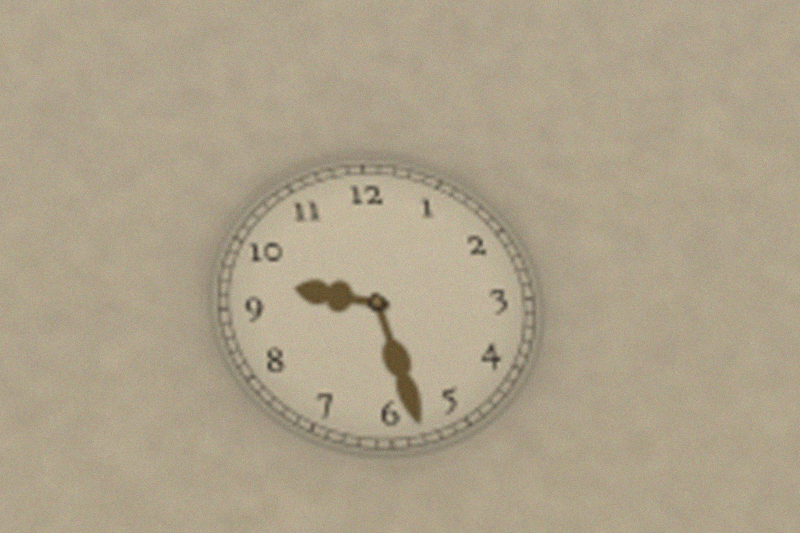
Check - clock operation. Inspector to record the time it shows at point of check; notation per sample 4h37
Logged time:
9h28
